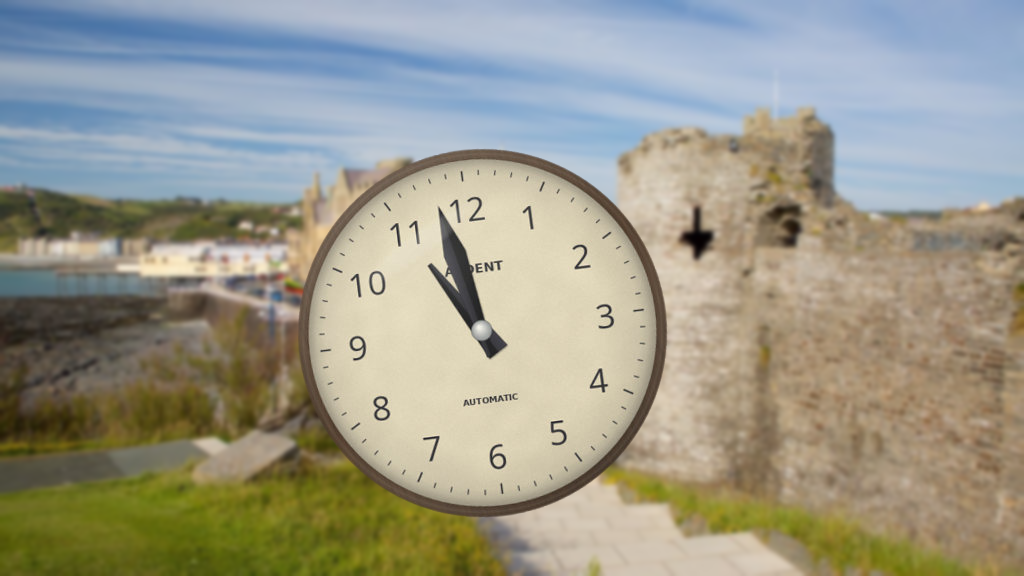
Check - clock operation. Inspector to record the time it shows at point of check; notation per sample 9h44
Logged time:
10h58
